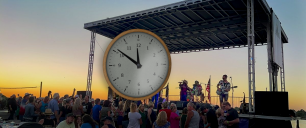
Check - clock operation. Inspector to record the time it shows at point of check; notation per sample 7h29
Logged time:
11h51
